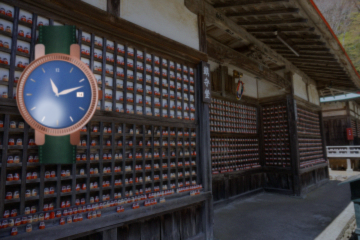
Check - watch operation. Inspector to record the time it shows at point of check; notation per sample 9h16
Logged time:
11h12
